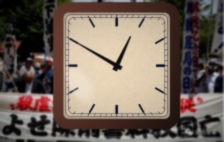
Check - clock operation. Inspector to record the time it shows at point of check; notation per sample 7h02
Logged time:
12h50
